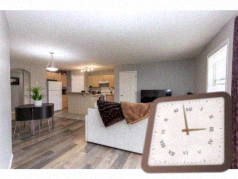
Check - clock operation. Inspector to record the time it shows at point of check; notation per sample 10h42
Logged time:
2h58
